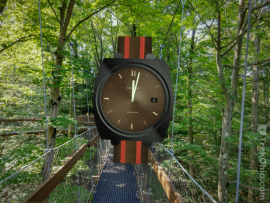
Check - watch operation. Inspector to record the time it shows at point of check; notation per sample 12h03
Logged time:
12h02
